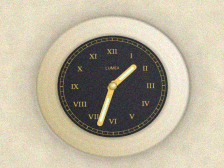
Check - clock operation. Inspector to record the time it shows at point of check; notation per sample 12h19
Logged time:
1h33
